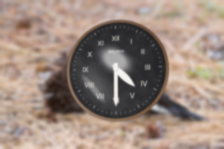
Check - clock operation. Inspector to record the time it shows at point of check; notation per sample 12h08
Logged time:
4h30
